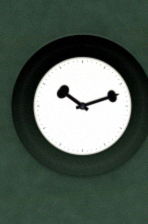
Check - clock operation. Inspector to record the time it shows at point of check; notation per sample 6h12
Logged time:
10h12
